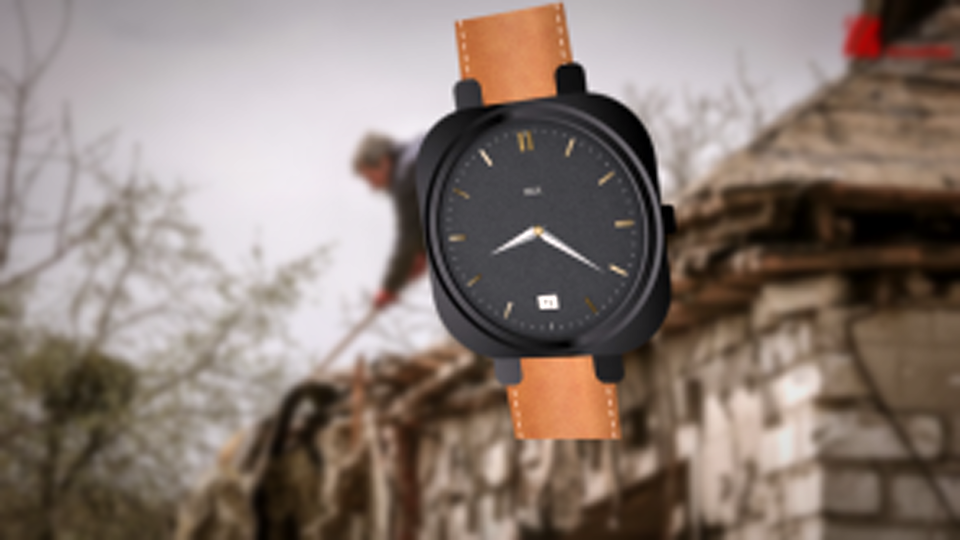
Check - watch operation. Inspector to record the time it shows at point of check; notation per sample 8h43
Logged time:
8h21
